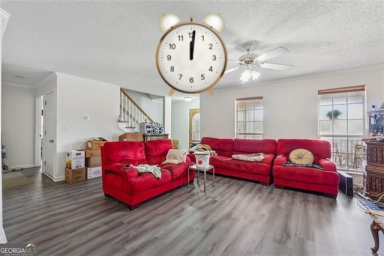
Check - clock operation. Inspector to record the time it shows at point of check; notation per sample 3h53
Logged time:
12h01
